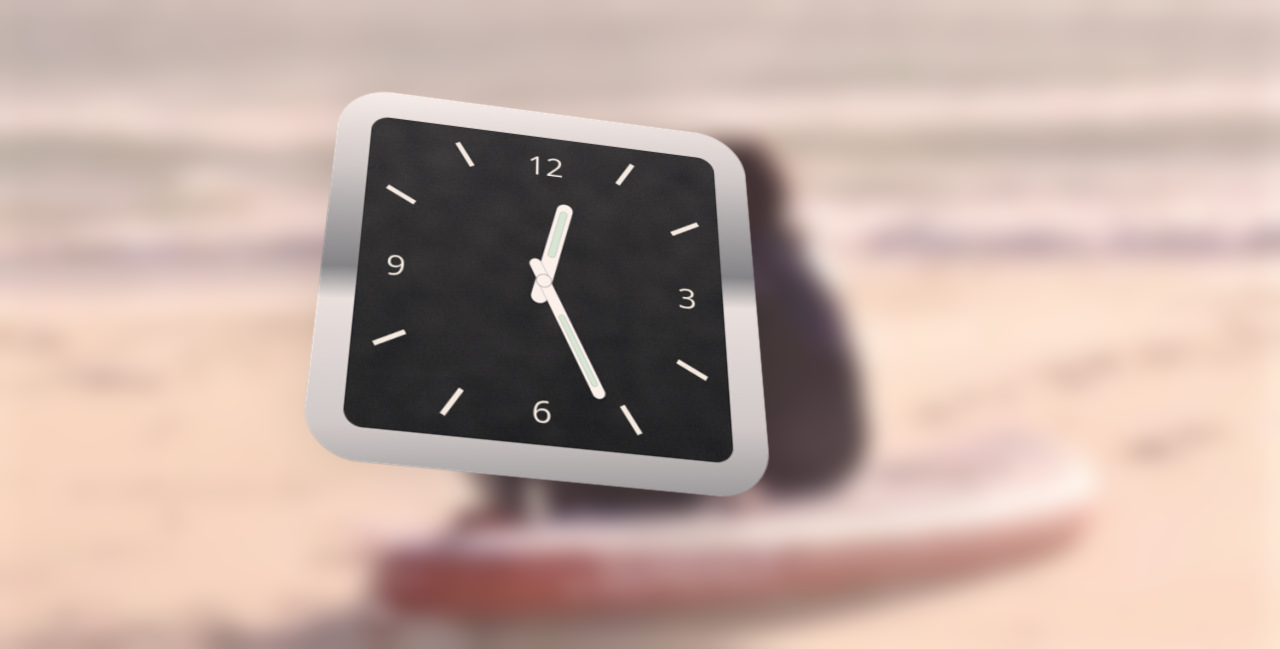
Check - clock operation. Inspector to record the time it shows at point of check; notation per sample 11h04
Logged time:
12h26
